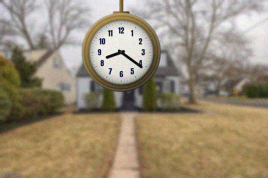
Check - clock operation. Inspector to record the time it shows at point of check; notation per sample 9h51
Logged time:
8h21
